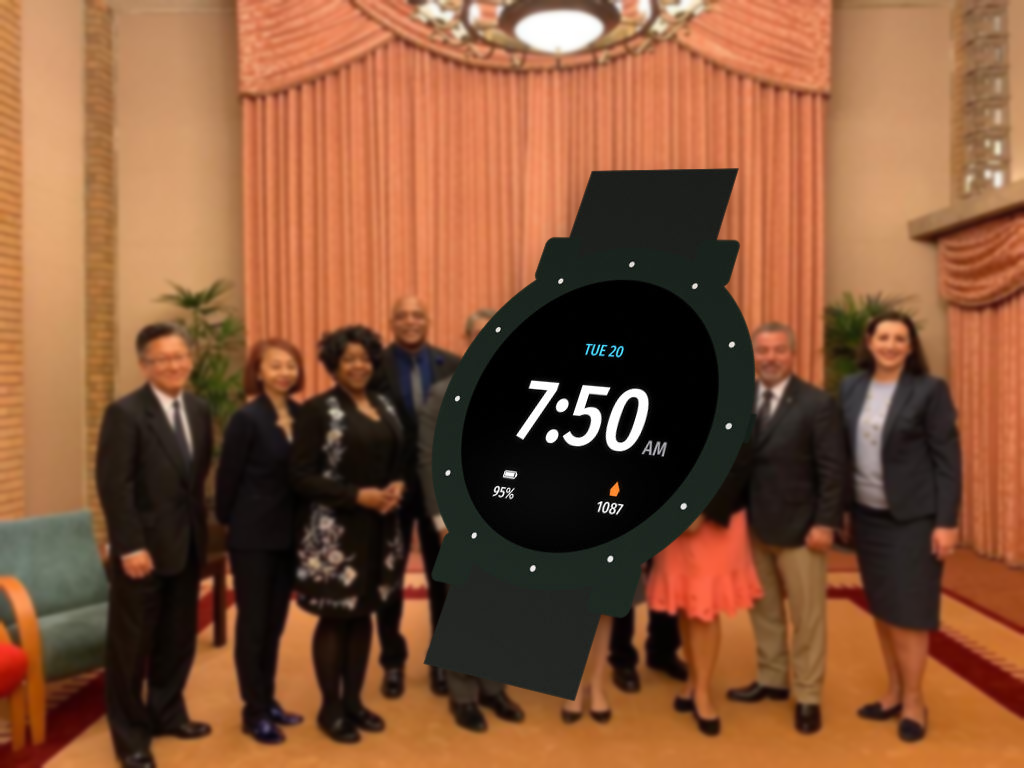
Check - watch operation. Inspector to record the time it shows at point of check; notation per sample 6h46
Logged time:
7h50
